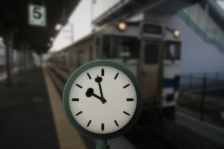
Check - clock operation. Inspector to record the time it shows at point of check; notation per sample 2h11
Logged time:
9h58
